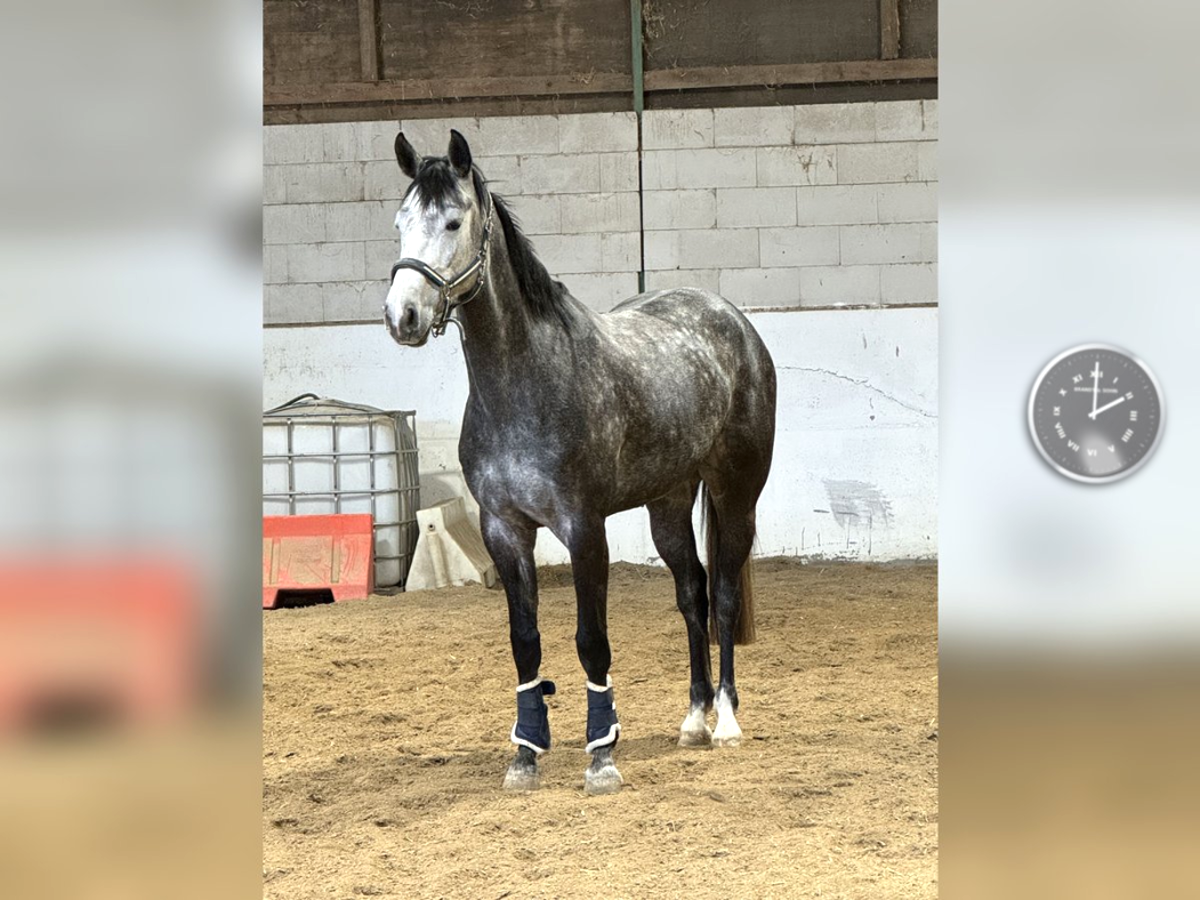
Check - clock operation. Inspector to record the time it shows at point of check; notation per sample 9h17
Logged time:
2h00
